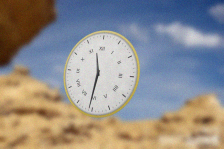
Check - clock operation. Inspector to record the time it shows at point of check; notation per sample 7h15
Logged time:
11h31
